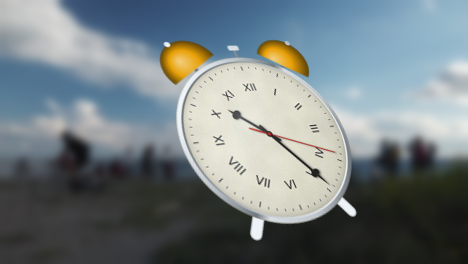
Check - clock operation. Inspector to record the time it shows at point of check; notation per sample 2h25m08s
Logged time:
10h24m19s
